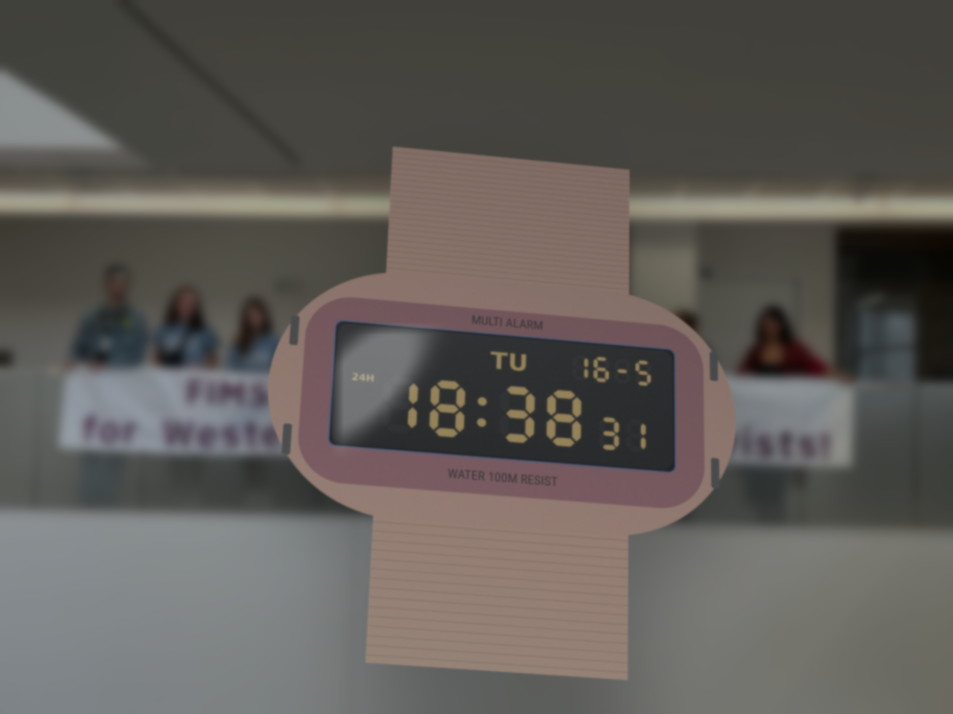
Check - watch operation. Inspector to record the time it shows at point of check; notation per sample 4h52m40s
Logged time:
18h38m31s
